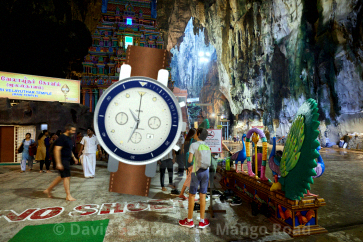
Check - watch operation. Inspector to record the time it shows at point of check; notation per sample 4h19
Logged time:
10h33
